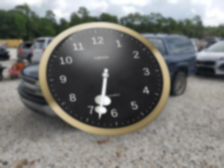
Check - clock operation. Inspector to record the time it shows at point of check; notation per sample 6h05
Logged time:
6h33
